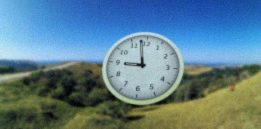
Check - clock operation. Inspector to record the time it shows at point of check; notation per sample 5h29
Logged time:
8h58
